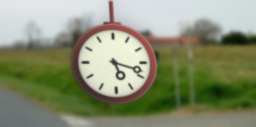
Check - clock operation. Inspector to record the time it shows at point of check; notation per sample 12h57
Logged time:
5h18
